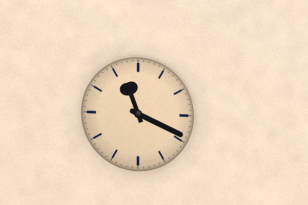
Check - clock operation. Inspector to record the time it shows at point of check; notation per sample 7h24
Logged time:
11h19
